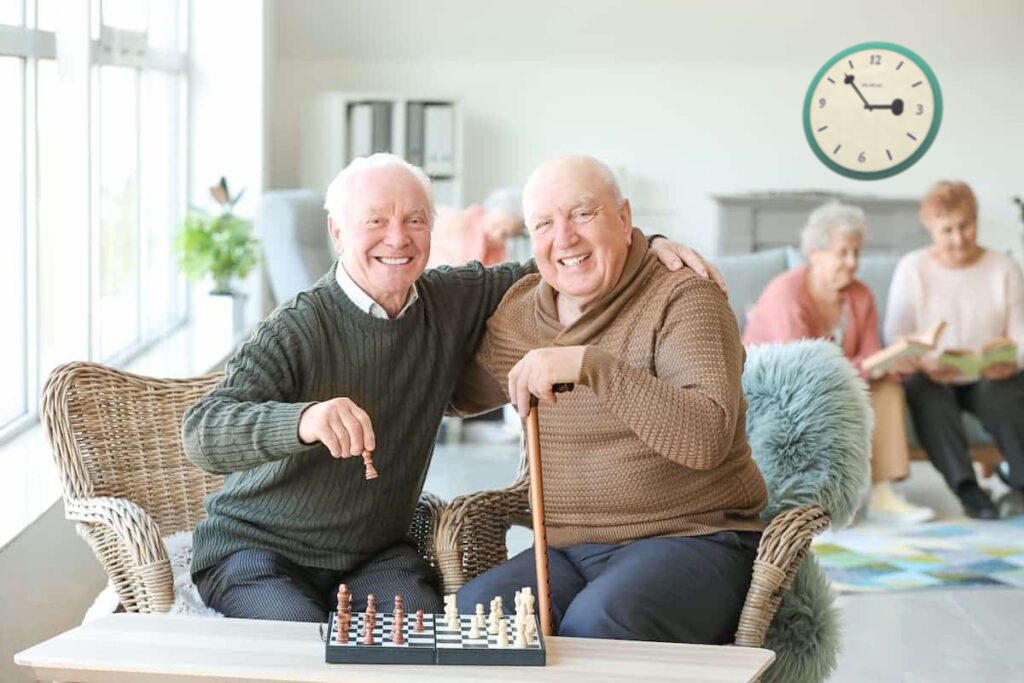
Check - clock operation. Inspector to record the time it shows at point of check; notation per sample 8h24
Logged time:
2h53
